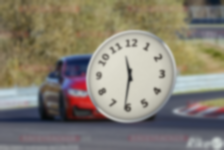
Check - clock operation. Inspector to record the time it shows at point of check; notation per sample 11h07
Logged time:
11h31
